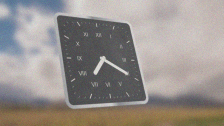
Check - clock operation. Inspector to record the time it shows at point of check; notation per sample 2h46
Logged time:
7h20
